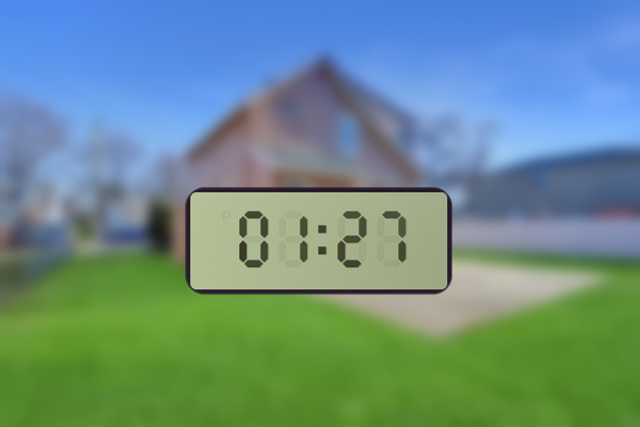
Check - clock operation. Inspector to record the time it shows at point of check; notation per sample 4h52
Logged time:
1h27
